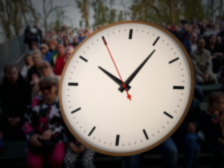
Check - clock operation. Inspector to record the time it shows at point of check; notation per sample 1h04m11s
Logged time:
10h05m55s
